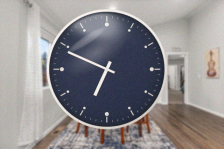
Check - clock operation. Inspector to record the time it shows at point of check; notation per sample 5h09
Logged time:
6h49
